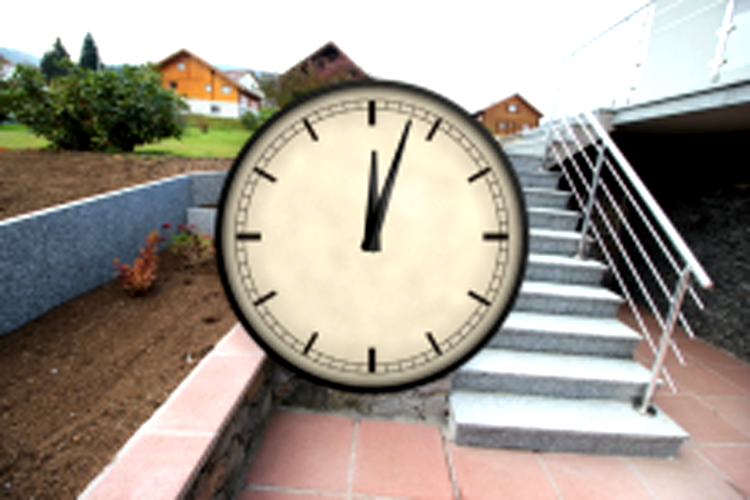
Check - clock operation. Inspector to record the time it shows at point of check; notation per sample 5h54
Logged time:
12h03
